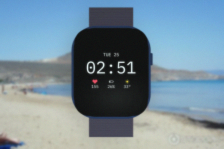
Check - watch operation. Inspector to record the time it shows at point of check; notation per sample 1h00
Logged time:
2h51
